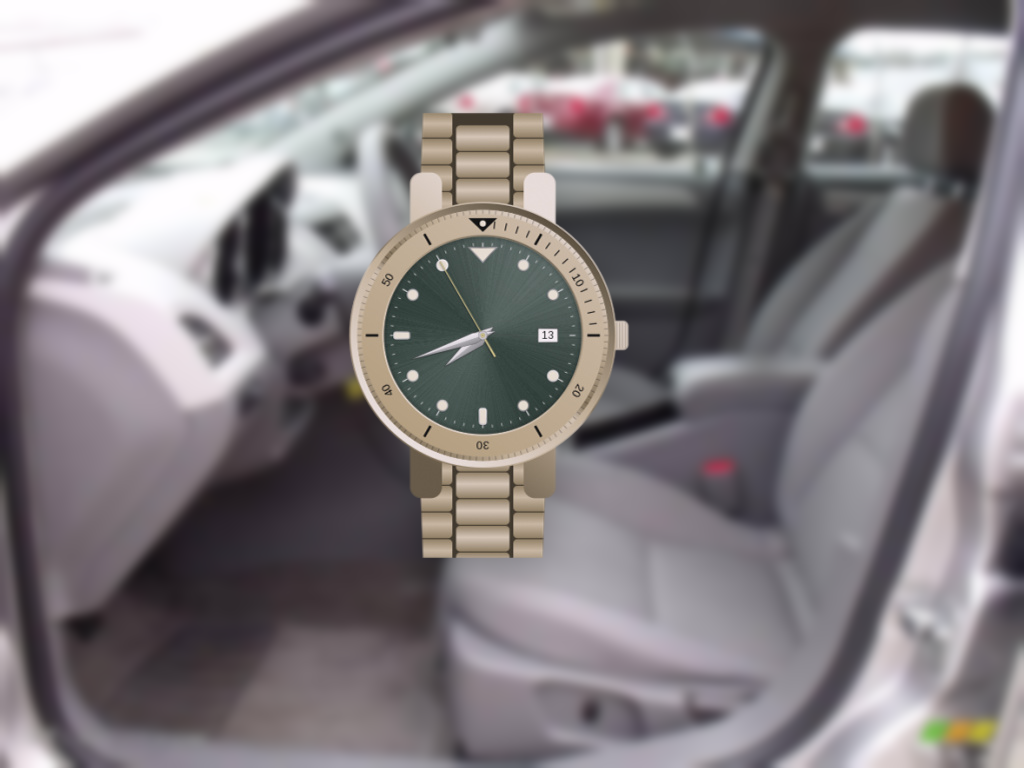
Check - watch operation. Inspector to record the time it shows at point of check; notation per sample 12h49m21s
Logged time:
7h41m55s
